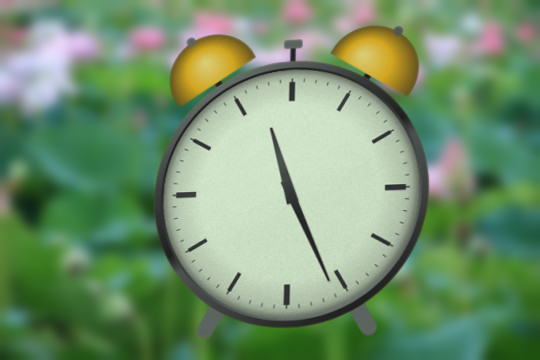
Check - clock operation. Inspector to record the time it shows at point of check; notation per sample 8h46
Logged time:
11h26
